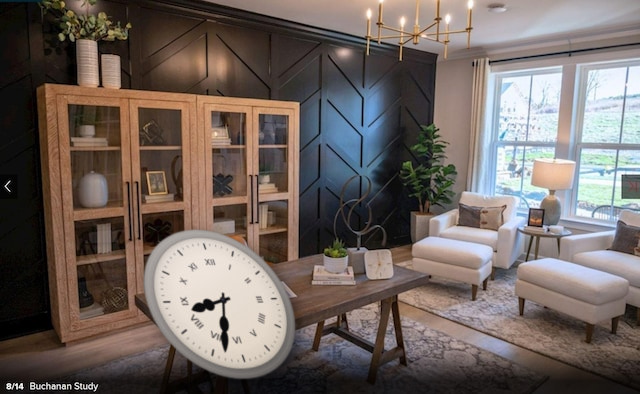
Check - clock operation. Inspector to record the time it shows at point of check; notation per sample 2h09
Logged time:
8h33
